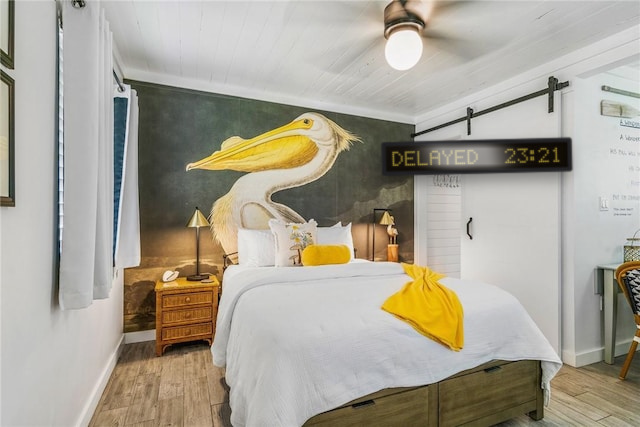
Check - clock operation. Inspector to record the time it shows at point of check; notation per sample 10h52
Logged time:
23h21
